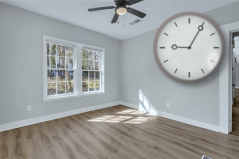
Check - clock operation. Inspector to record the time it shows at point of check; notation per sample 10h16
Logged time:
9h05
